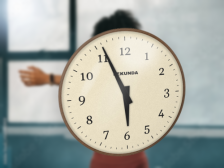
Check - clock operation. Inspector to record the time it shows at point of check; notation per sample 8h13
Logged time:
5h56
